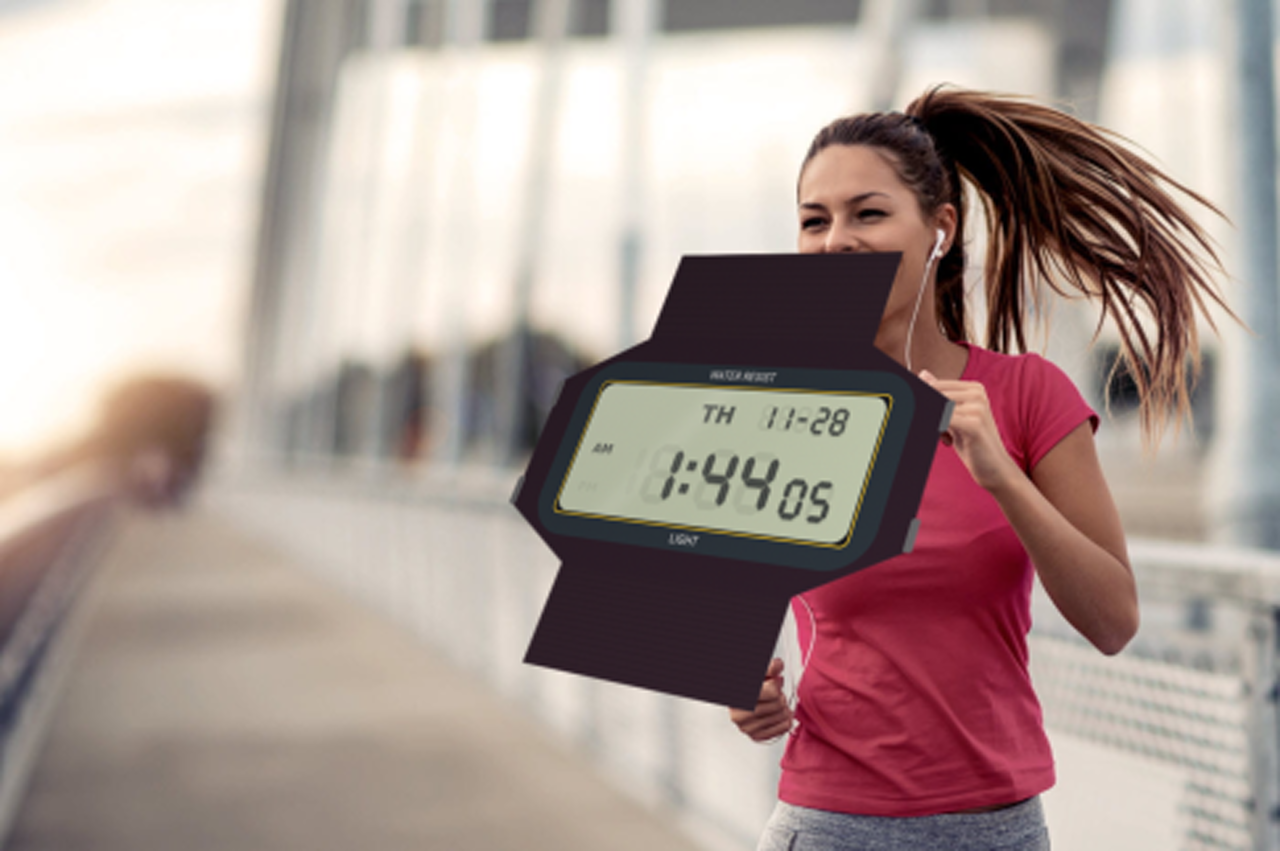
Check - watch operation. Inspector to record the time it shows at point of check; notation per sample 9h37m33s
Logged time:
1h44m05s
